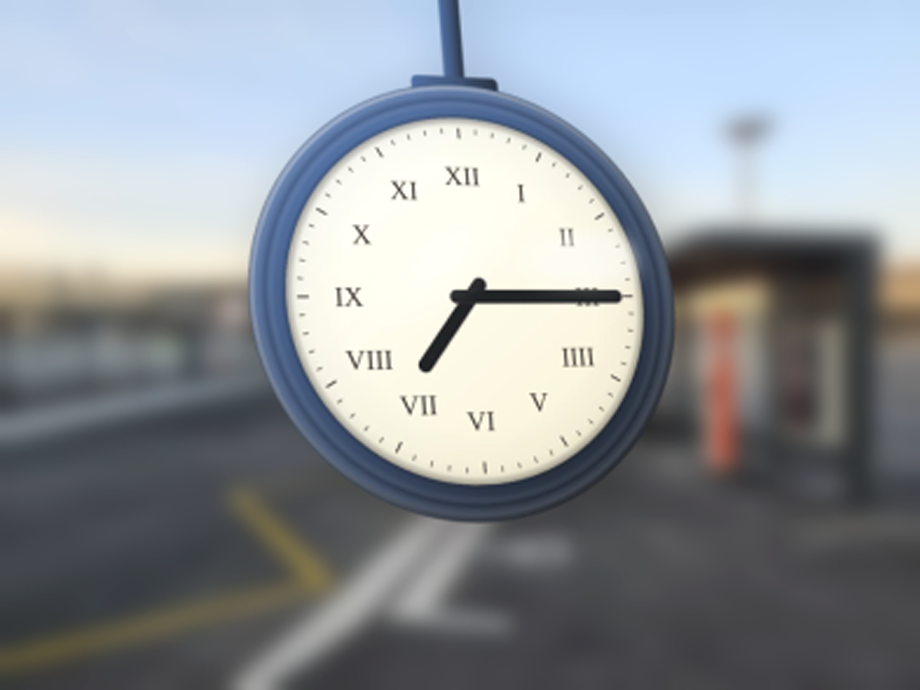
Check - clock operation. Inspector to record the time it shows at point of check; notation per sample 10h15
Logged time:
7h15
